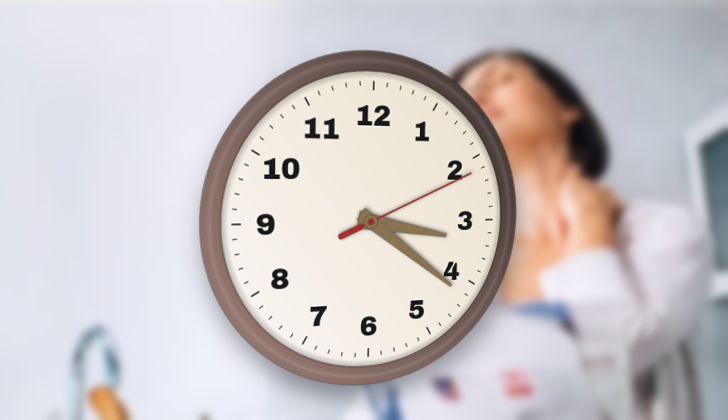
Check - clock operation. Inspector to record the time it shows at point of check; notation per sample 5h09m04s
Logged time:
3h21m11s
